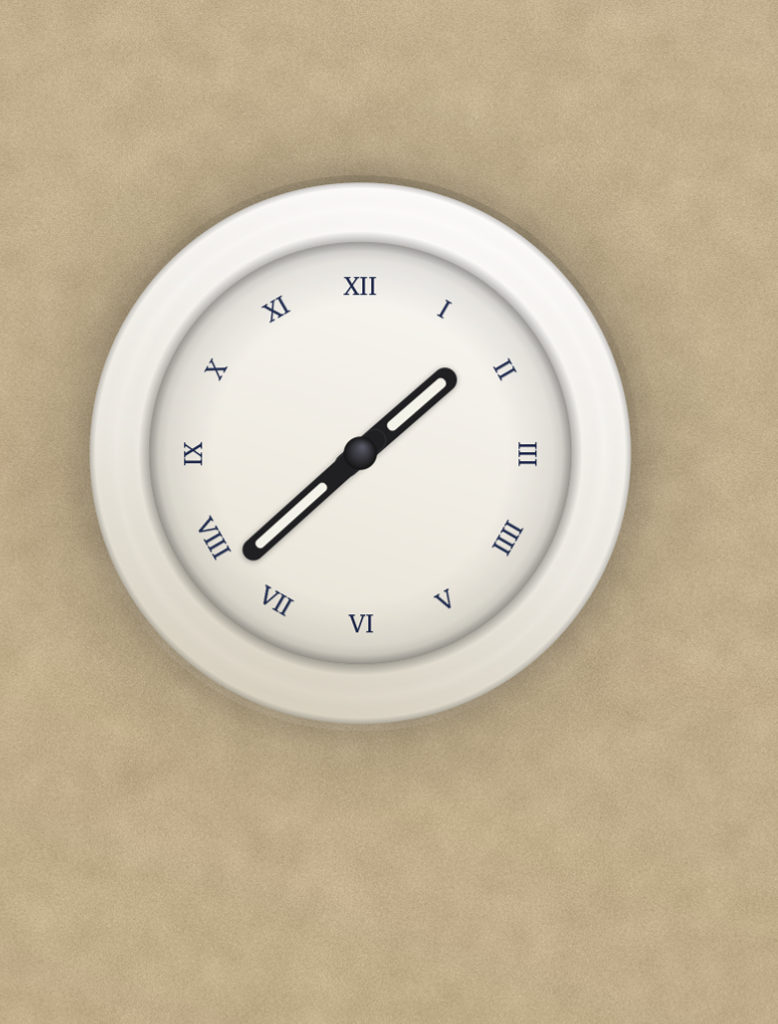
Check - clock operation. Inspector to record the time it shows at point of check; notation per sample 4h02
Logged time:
1h38
